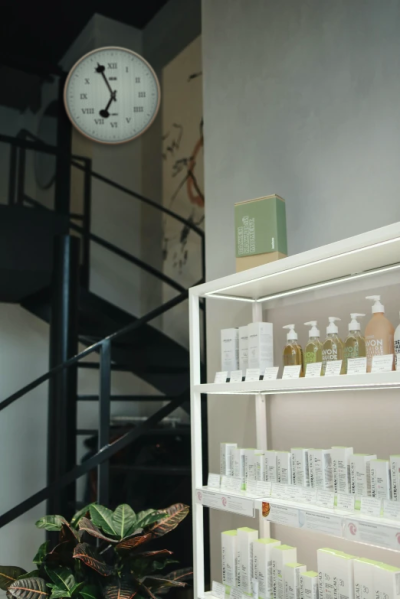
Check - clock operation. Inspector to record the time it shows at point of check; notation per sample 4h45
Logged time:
6h56
